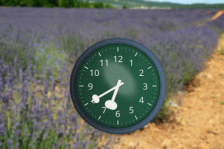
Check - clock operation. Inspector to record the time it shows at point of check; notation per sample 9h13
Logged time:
6h40
